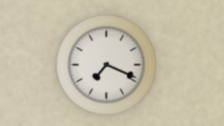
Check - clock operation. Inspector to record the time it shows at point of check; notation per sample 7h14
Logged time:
7h19
